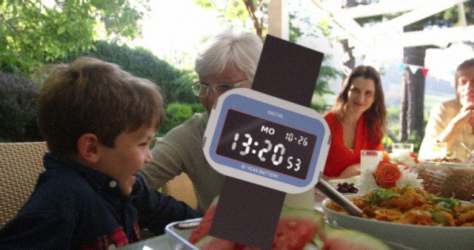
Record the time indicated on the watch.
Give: 13:20:53
